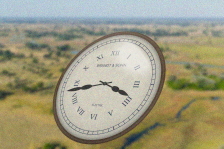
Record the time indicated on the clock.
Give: 3:43
